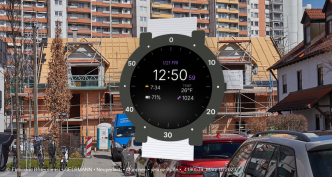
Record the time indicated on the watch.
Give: 12:50
